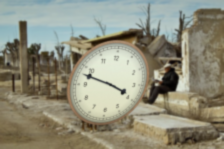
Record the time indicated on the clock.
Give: 3:48
